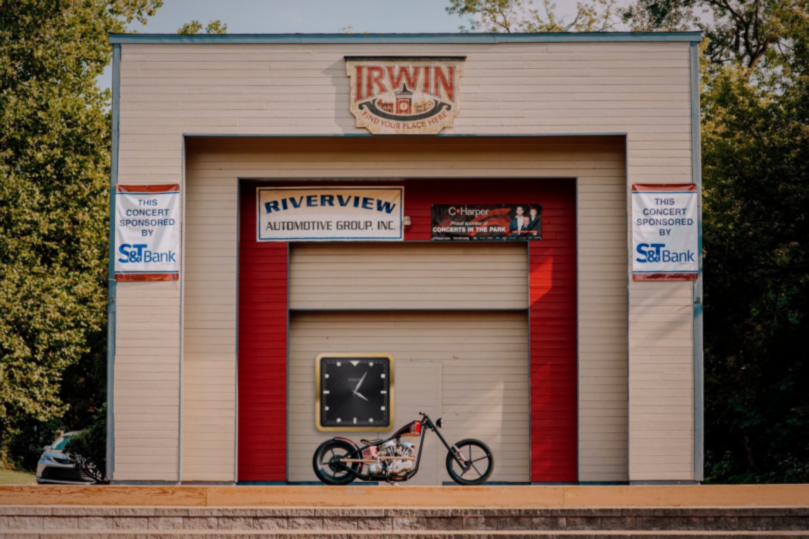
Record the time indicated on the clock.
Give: 4:05
